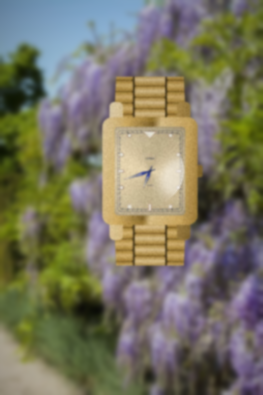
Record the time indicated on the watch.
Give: 6:42
